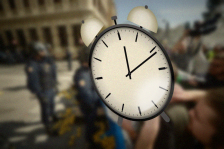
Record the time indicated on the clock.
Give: 12:11
